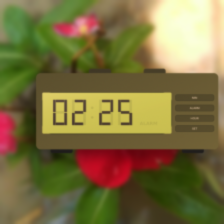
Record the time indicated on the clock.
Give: 2:25
